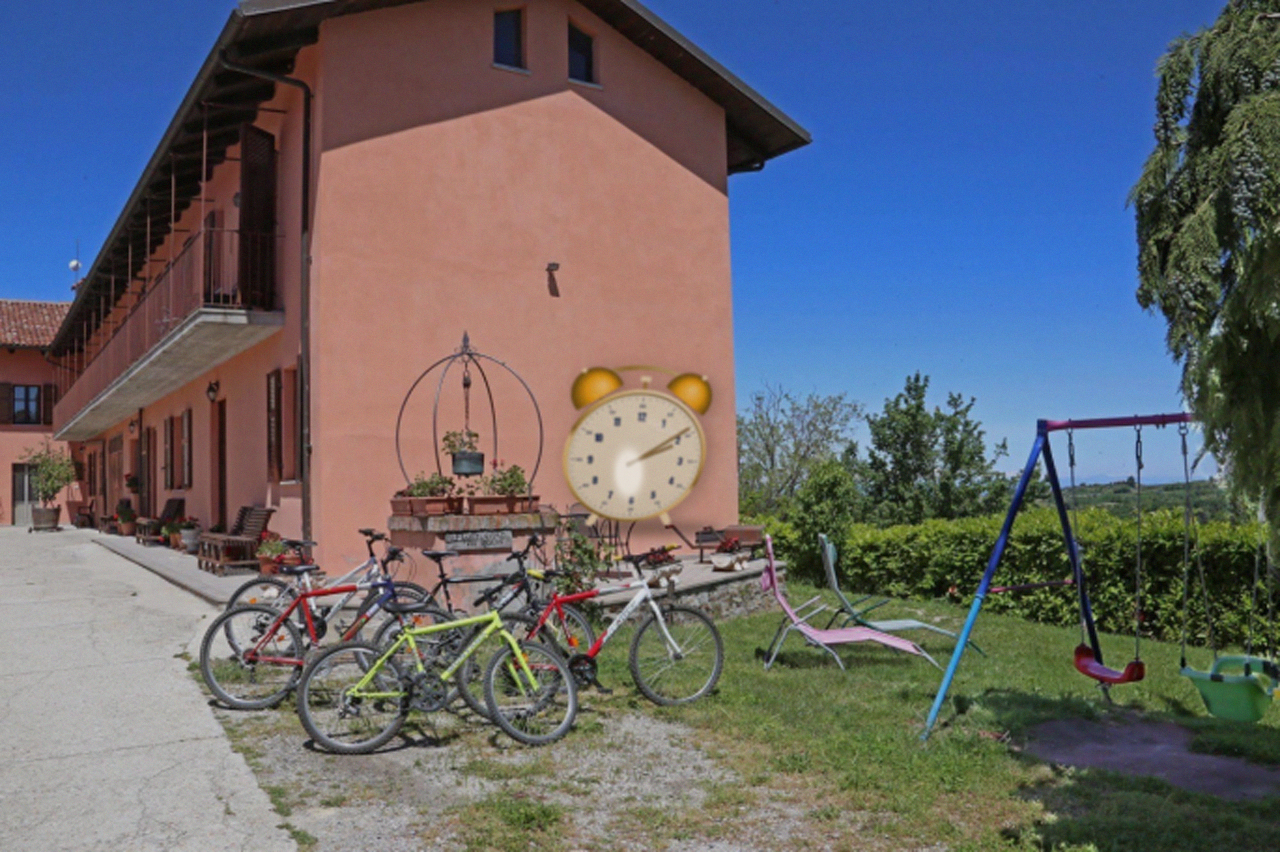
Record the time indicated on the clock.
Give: 2:09
